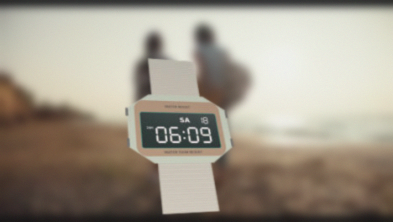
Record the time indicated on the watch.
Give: 6:09
